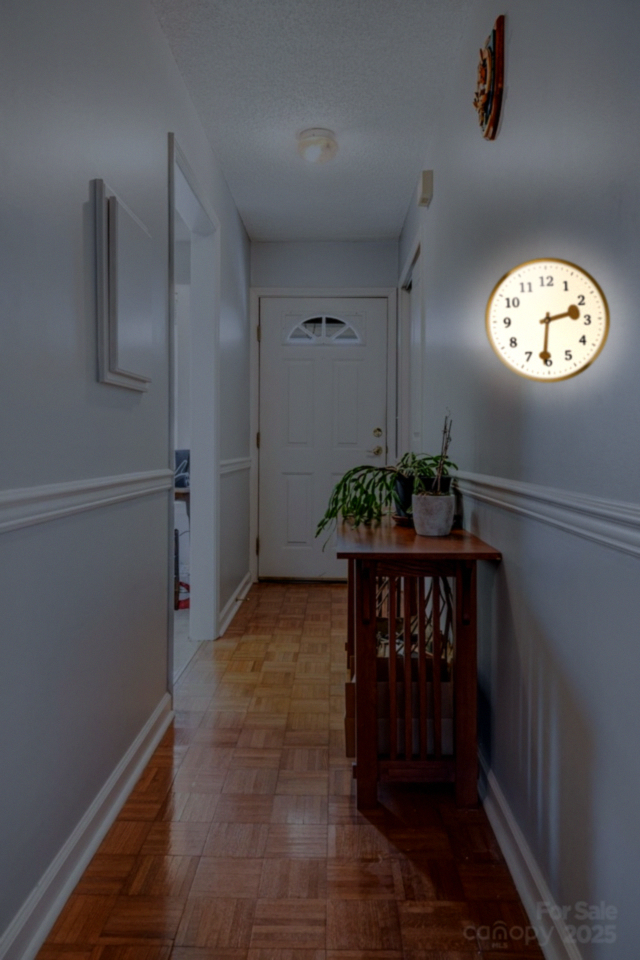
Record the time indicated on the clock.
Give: 2:31
